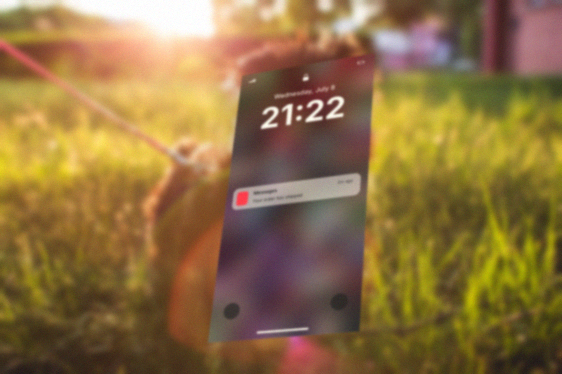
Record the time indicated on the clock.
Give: 21:22
